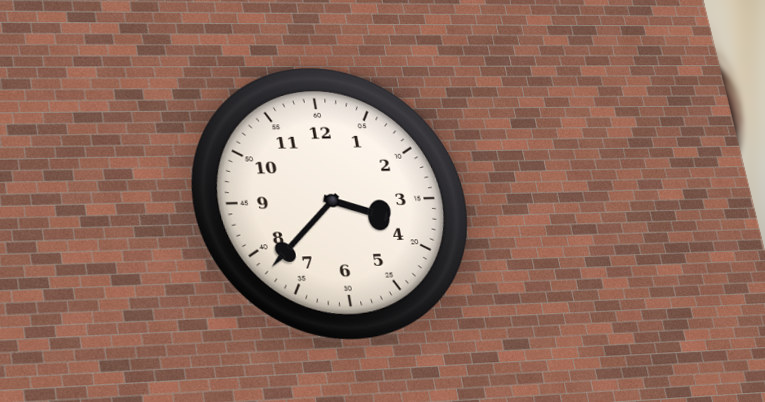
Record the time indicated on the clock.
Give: 3:38
